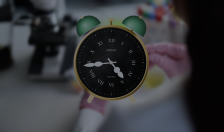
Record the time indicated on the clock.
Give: 4:44
